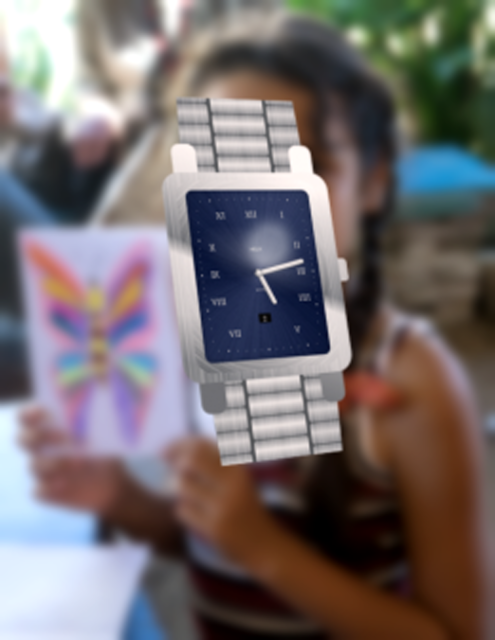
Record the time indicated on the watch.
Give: 5:13
